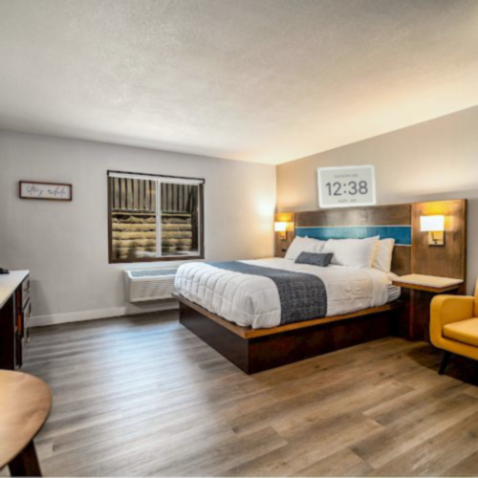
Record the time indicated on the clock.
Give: 12:38
